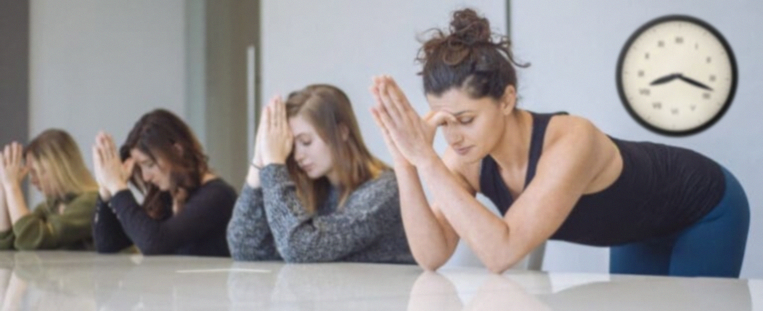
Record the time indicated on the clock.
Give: 8:18
